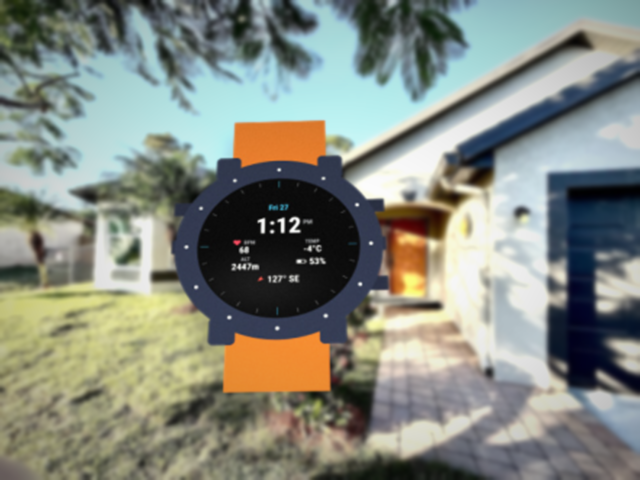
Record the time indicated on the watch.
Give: 1:12
